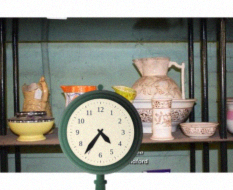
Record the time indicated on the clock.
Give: 4:36
